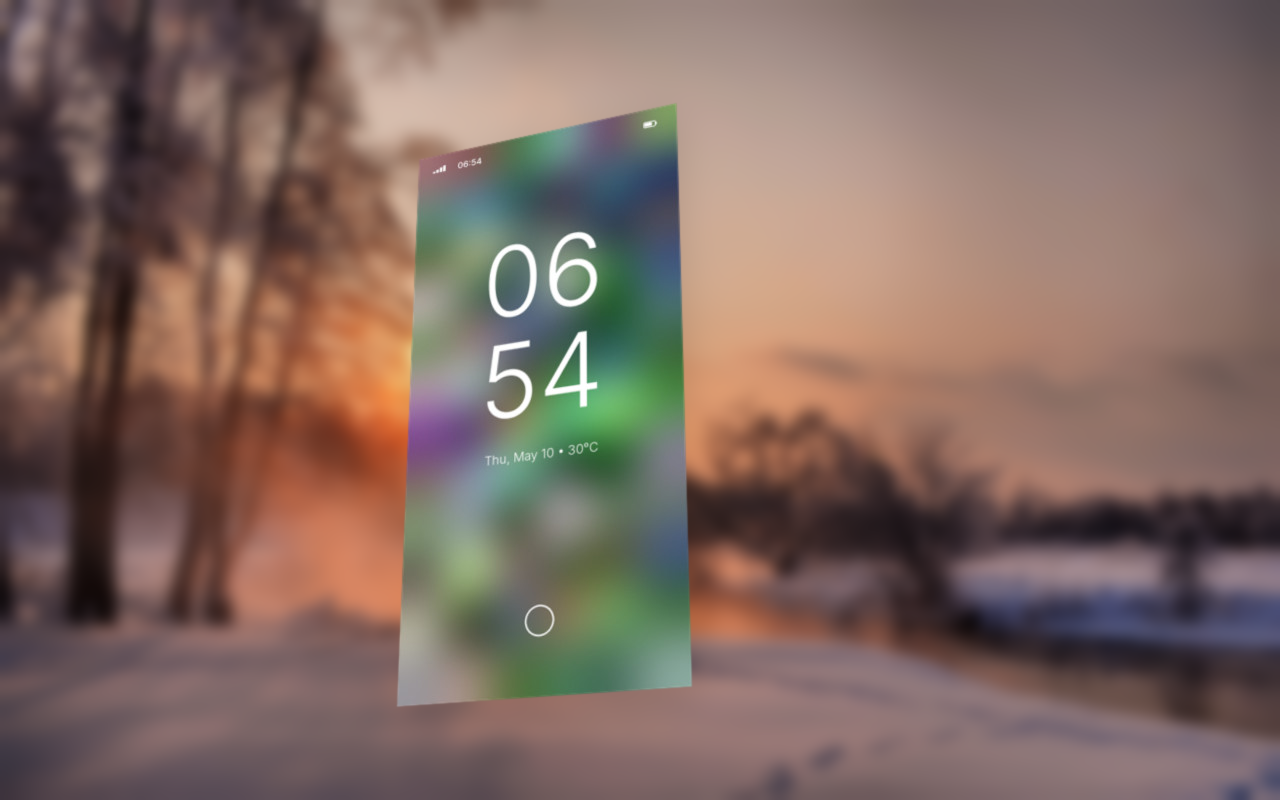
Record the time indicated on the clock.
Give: 6:54
